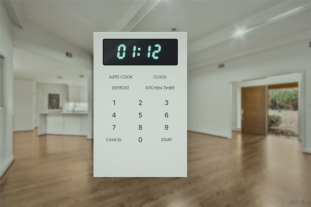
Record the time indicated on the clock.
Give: 1:12
